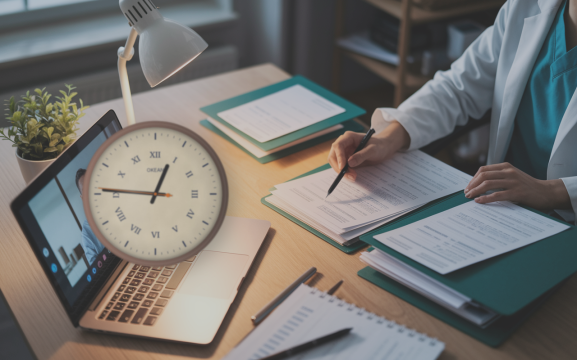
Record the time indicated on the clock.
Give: 12:45:46
